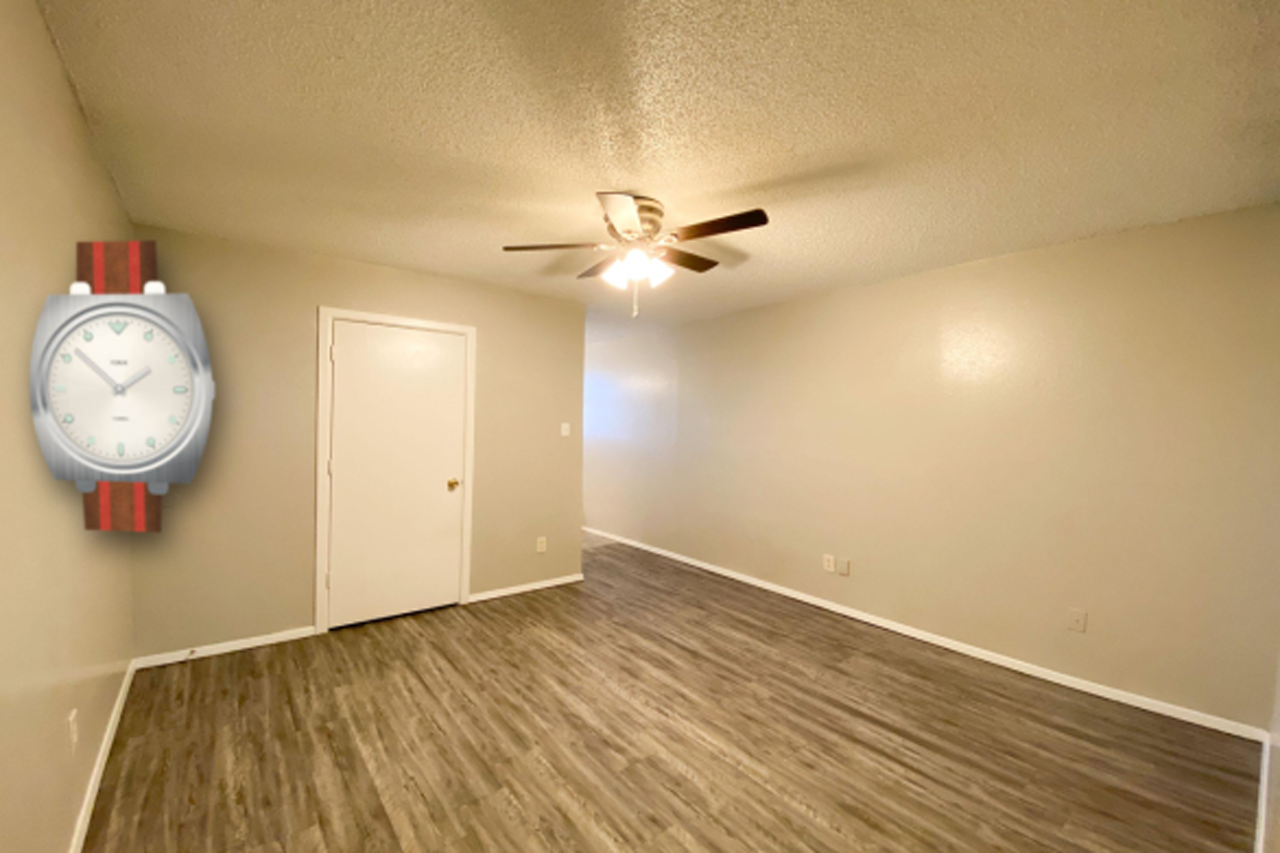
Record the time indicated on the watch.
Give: 1:52
